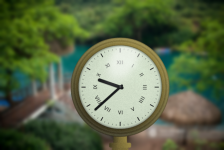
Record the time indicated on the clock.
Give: 9:38
